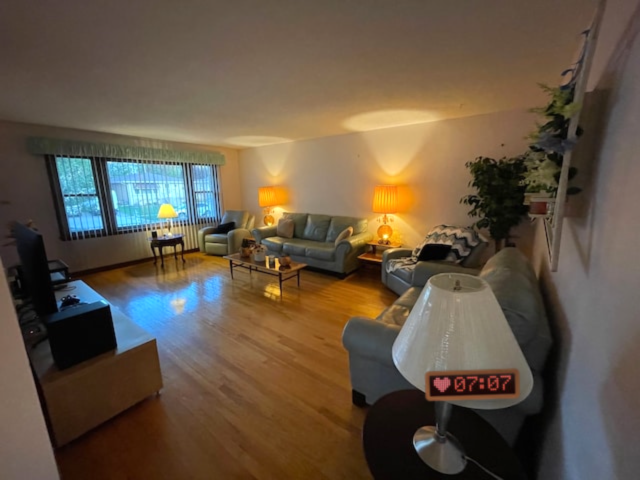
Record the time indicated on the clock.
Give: 7:07
